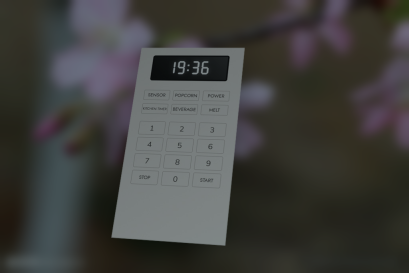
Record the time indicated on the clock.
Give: 19:36
